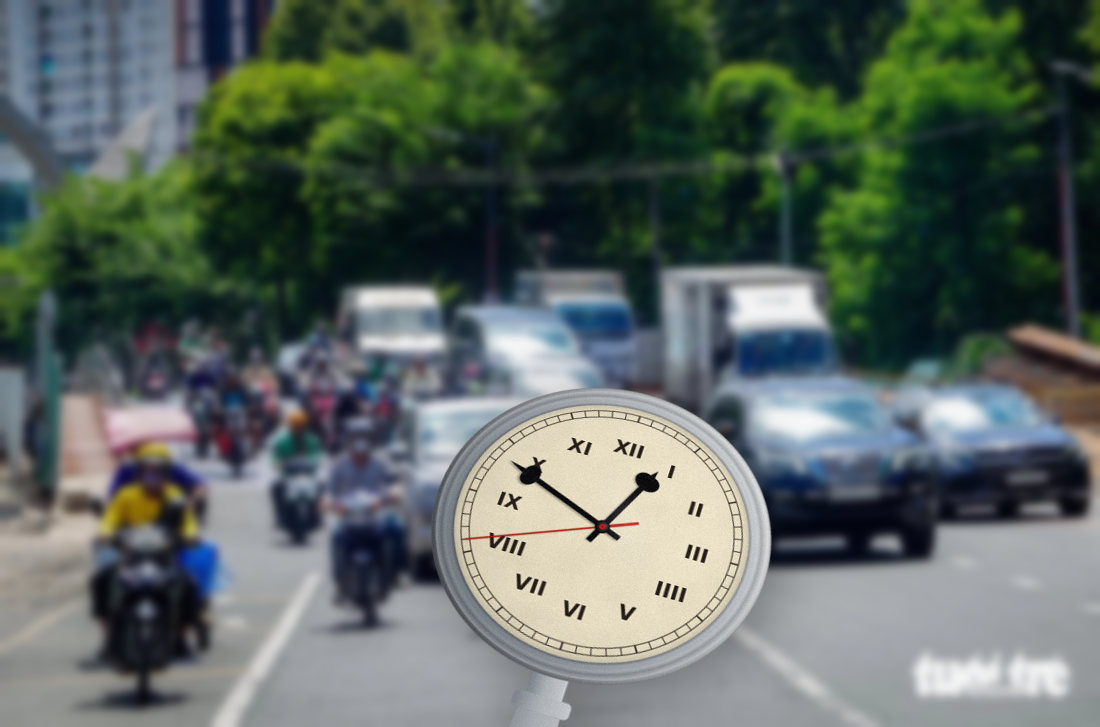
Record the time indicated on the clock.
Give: 12:48:41
